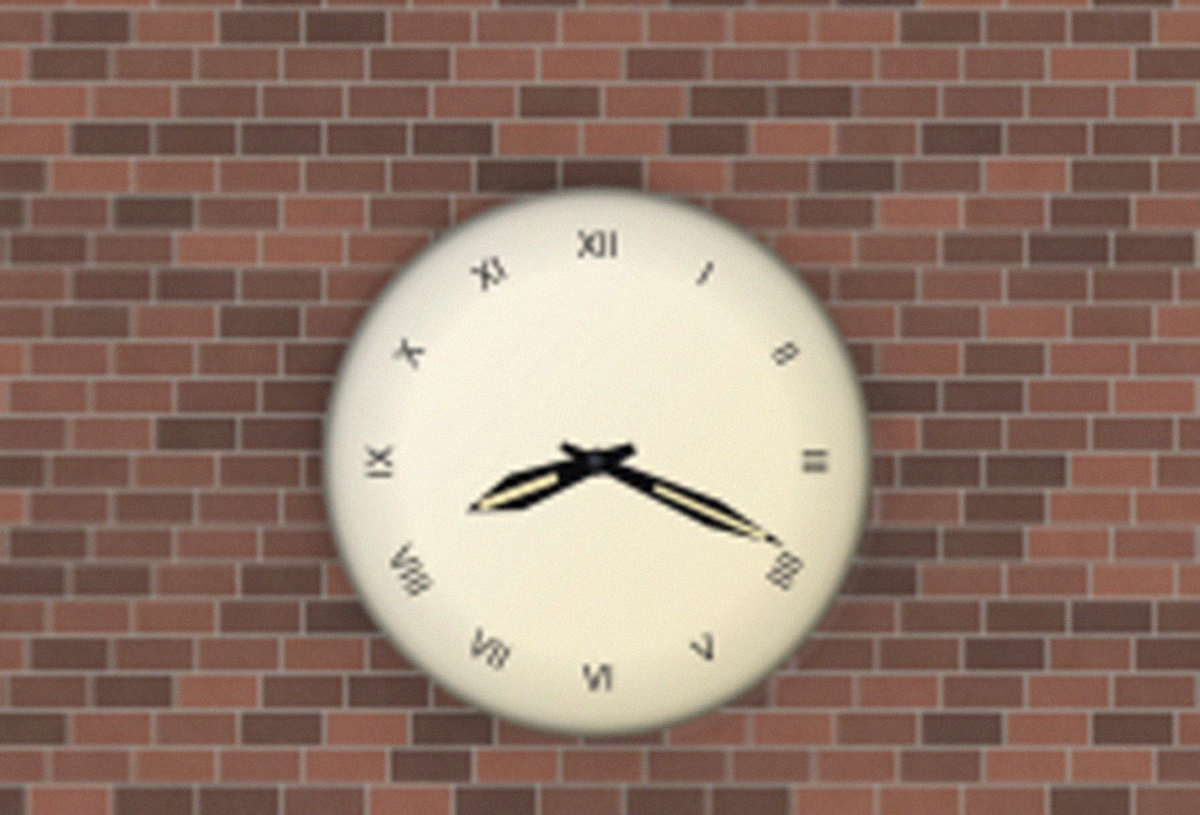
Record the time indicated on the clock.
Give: 8:19
